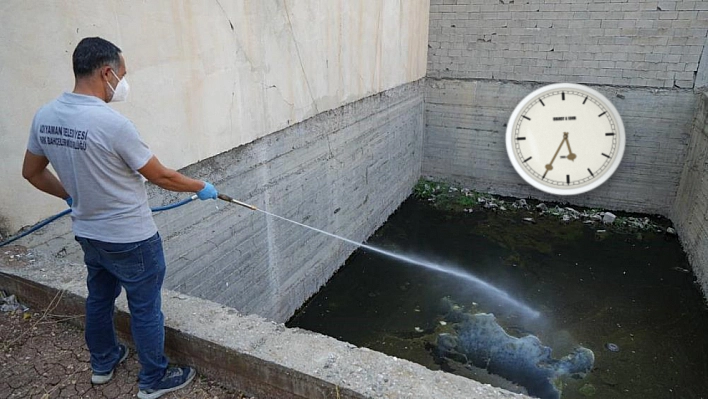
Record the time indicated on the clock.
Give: 5:35
